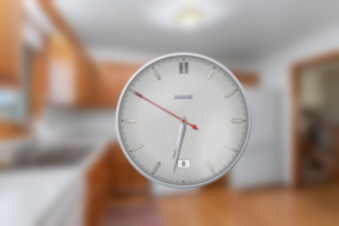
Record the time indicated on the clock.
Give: 6:31:50
